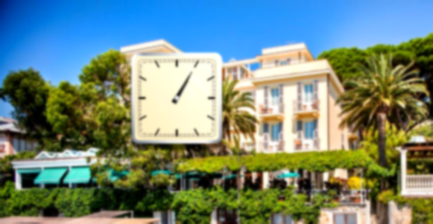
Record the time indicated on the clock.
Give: 1:05
